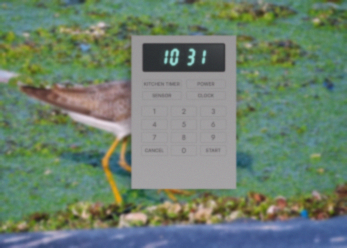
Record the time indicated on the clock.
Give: 10:31
